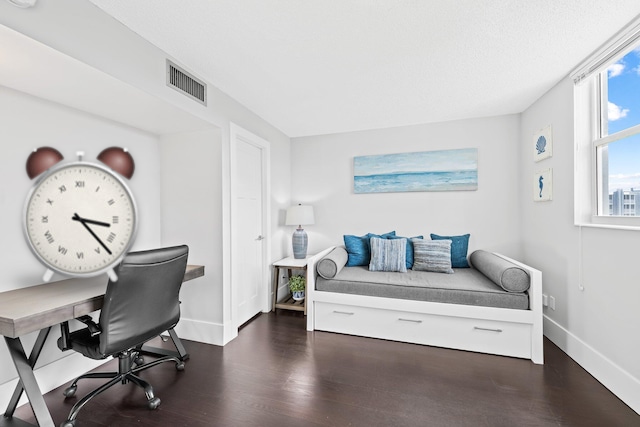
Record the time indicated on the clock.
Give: 3:23
